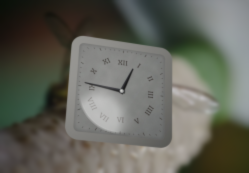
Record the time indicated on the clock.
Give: 12:46
